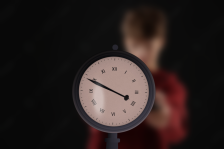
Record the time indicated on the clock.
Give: 3:49
